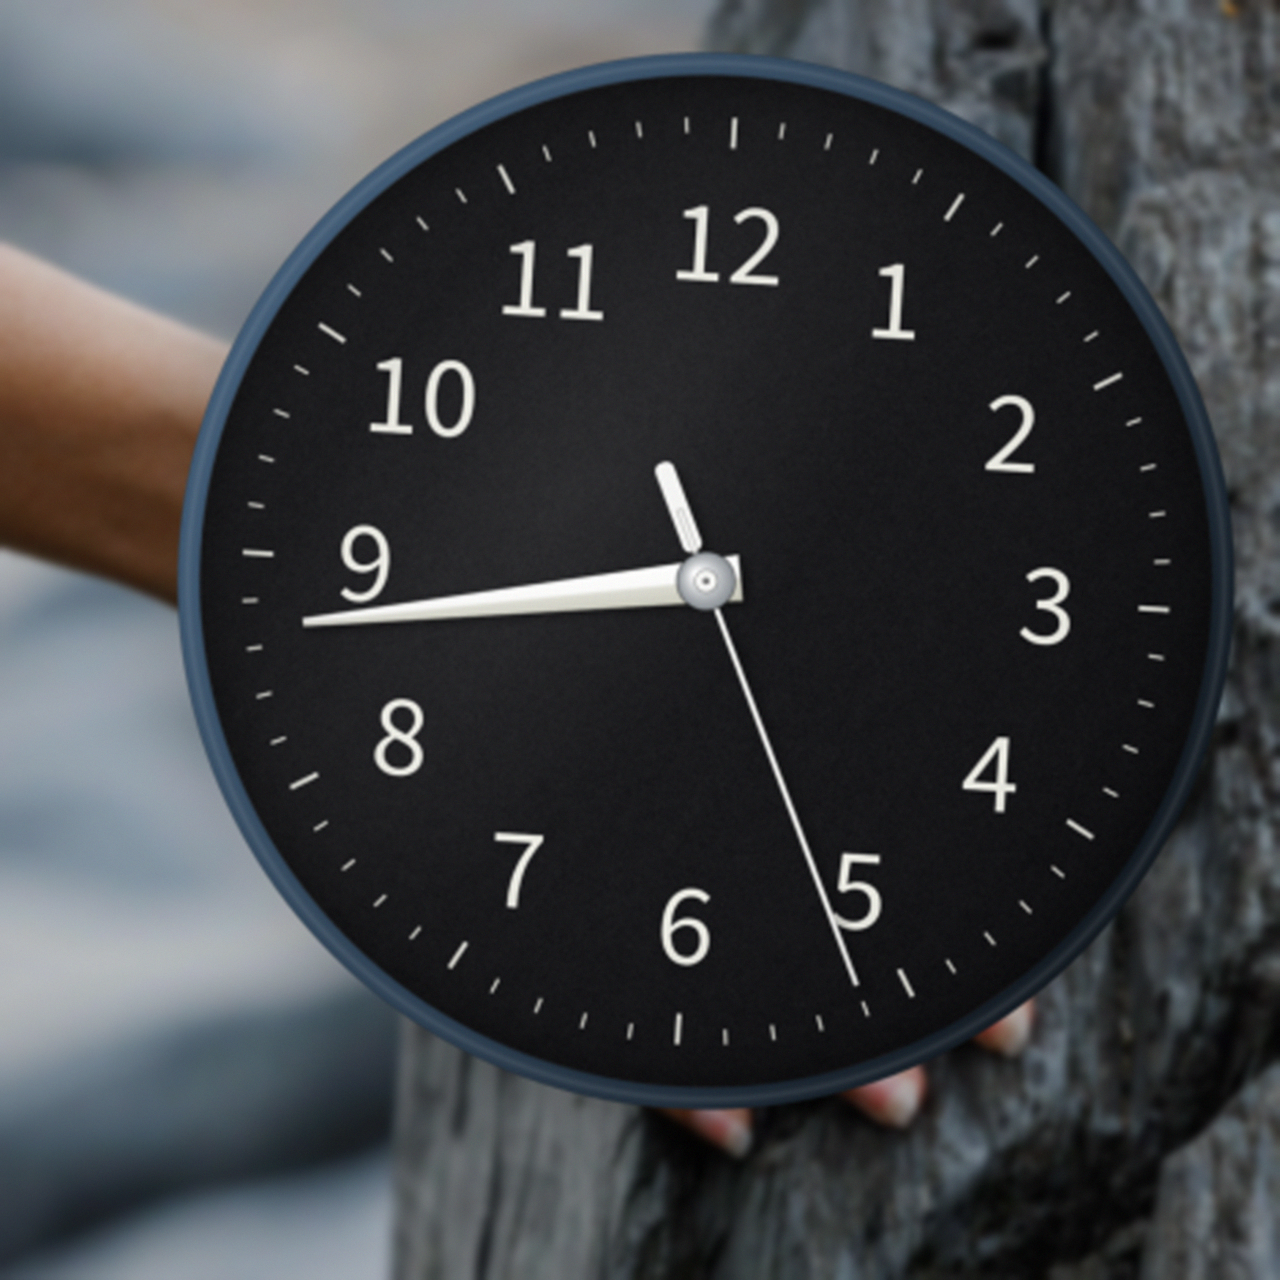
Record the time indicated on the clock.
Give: 8:43:26
